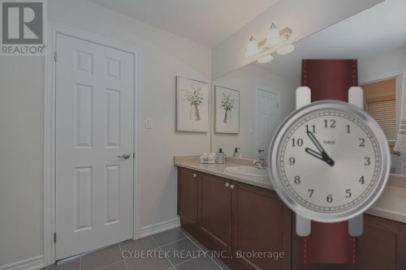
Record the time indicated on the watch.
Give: 9:54
